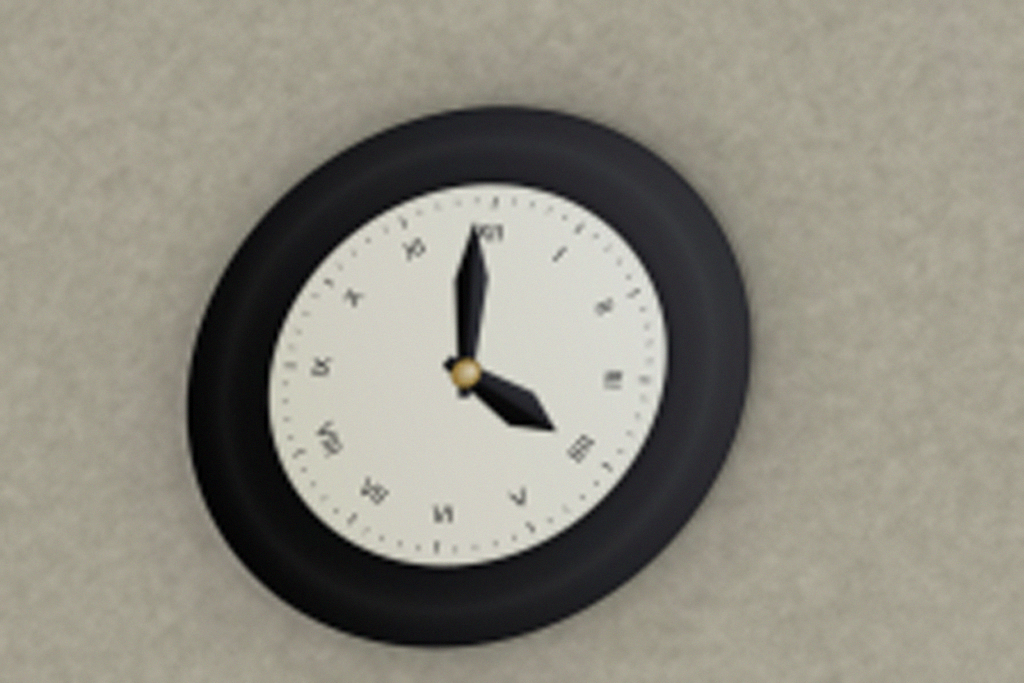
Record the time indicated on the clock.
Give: 3:59
